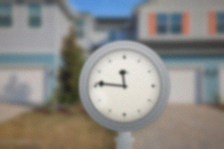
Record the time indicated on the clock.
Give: 11:46
